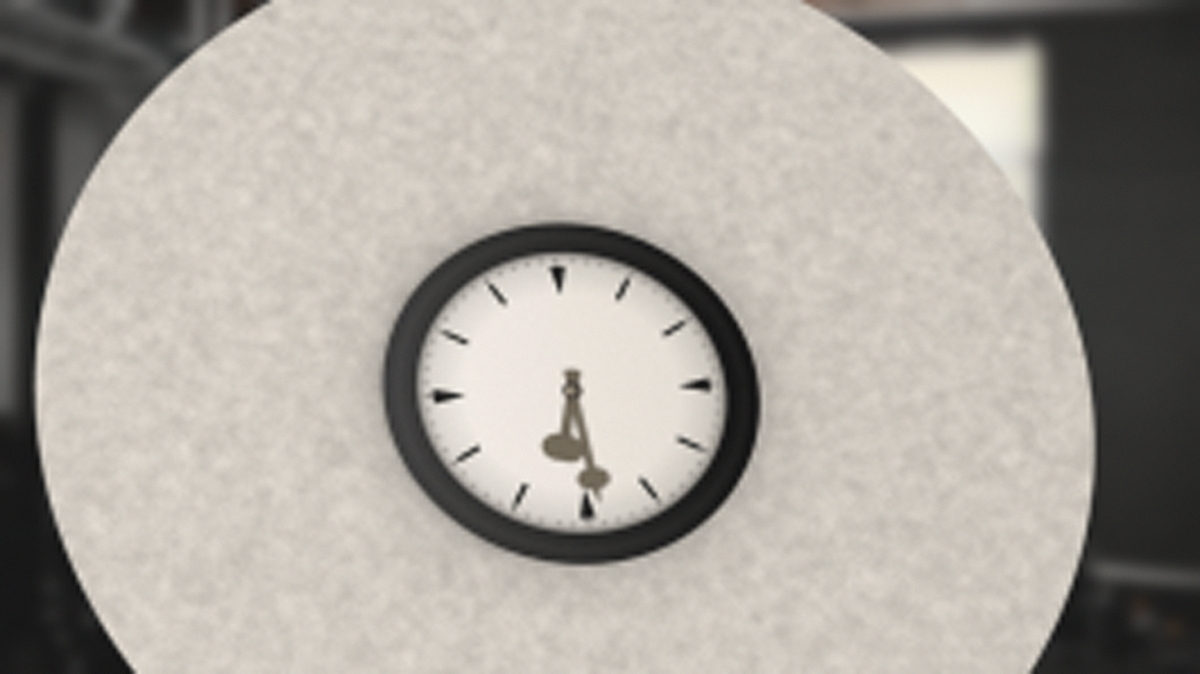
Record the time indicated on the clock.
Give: 6:29
